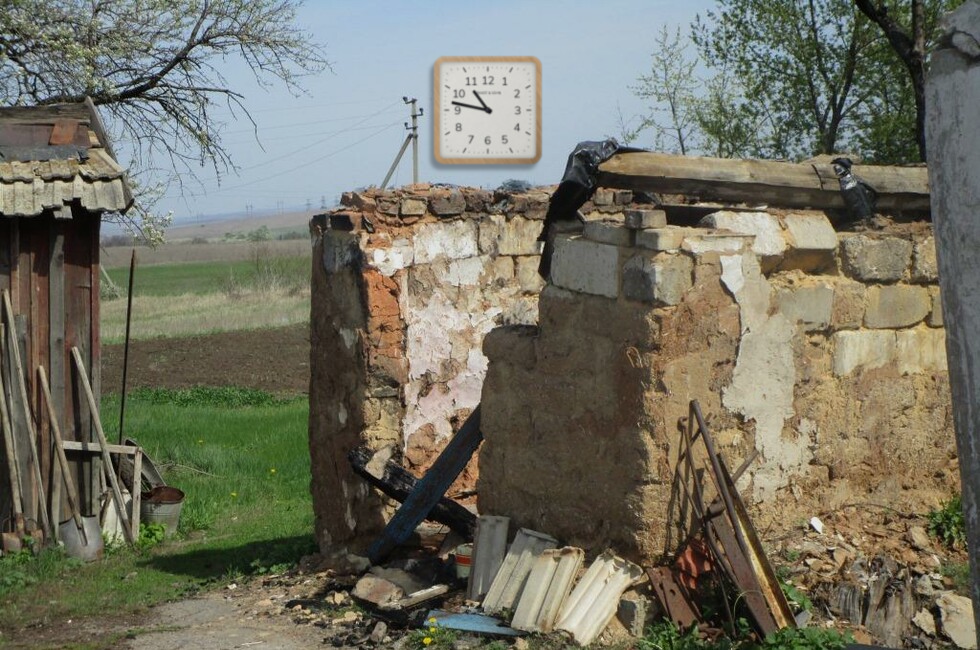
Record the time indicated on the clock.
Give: 10:47
